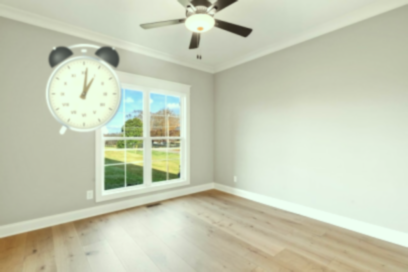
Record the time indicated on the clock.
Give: 1:01
